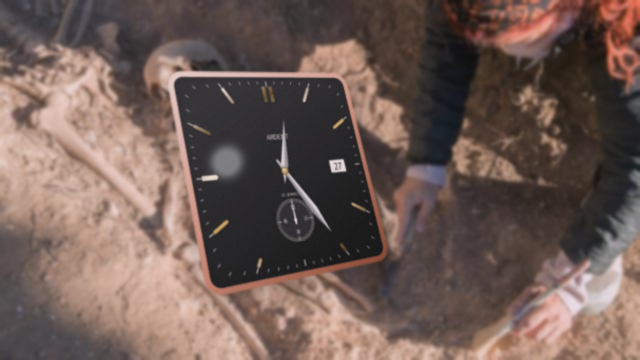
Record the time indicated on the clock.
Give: 12:25
